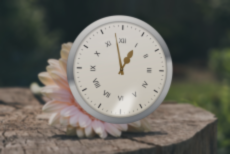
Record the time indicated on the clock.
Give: 12:58
